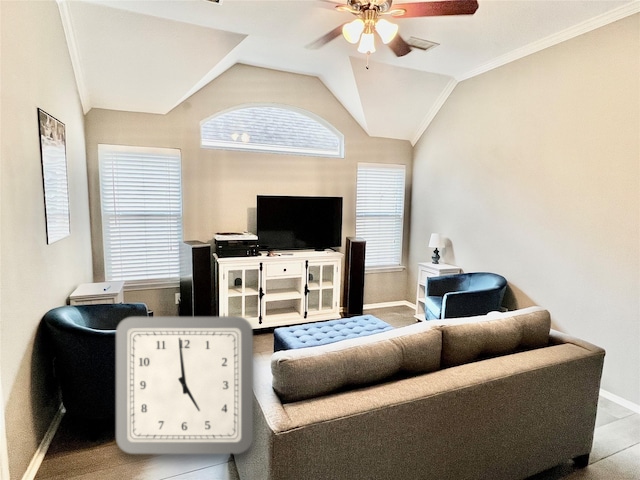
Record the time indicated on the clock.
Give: 4:59
